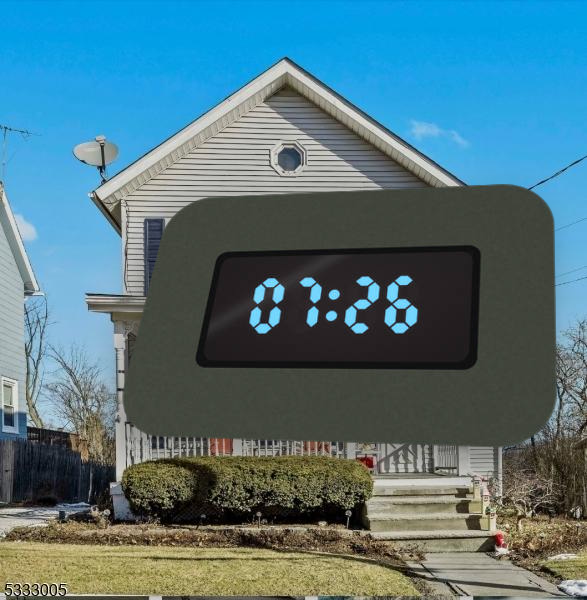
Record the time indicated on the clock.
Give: 7:26
